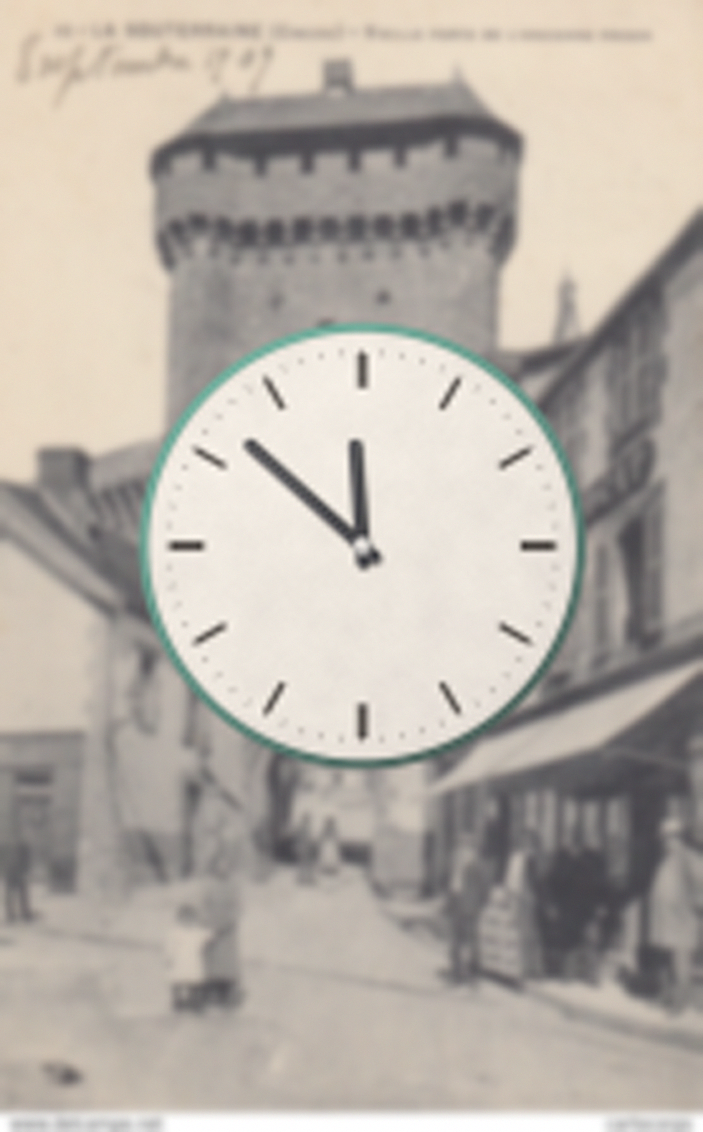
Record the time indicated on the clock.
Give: 11:52
